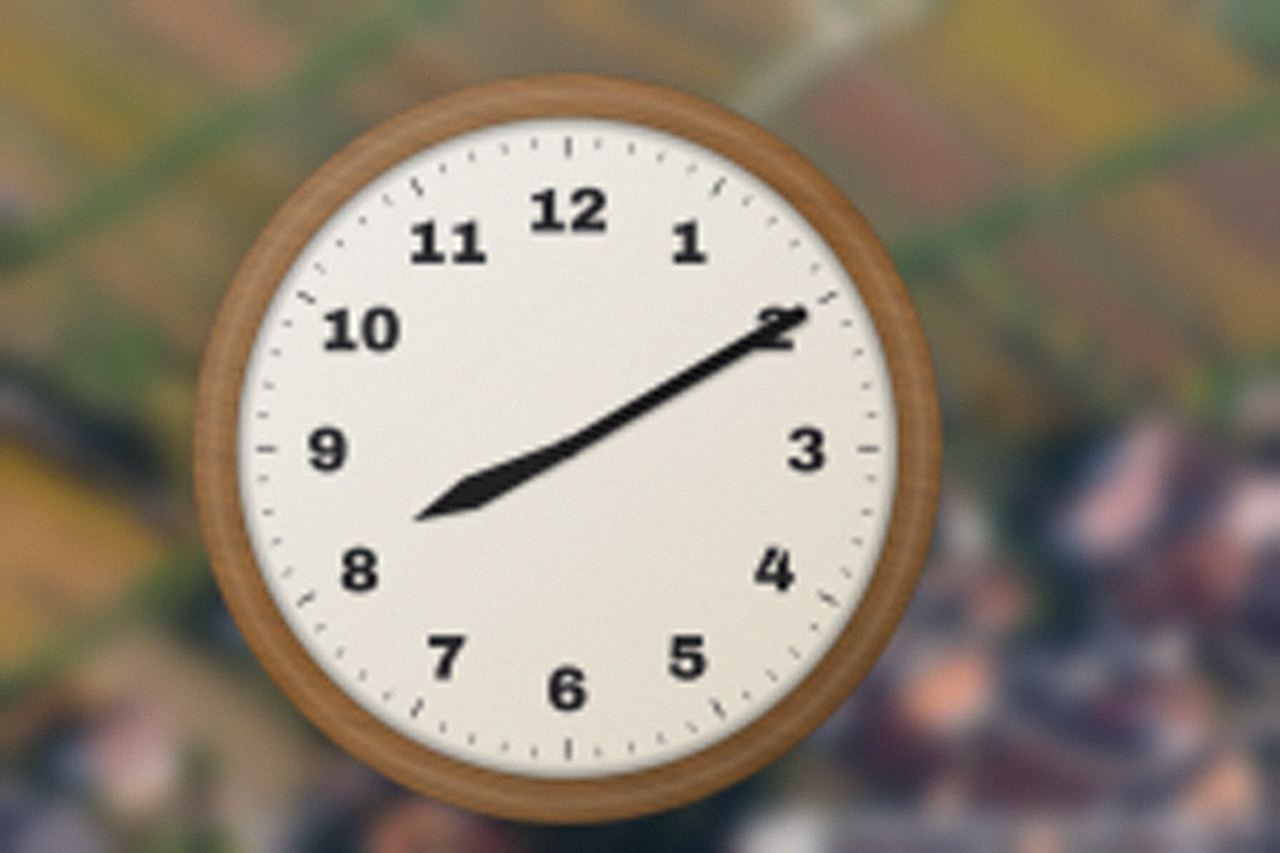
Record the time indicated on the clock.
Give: 8:10
